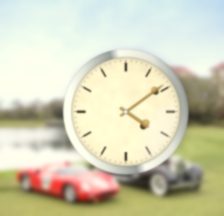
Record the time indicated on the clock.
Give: 4:09
